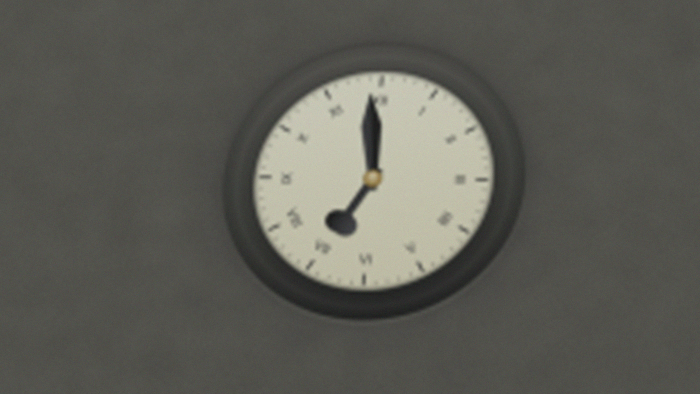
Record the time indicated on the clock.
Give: 6:59
